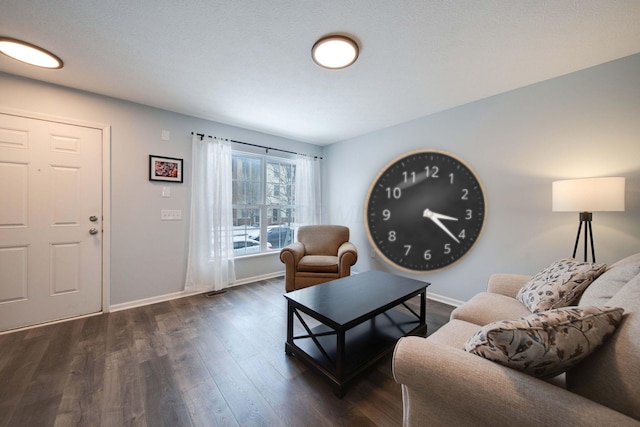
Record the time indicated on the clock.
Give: 3:22
